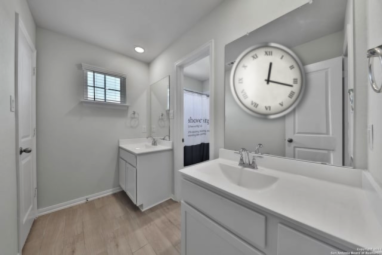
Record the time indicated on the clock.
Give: 12:17
